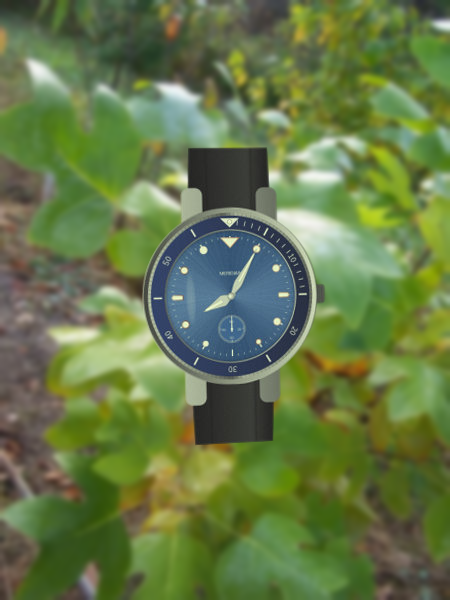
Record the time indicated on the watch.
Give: 8:05
